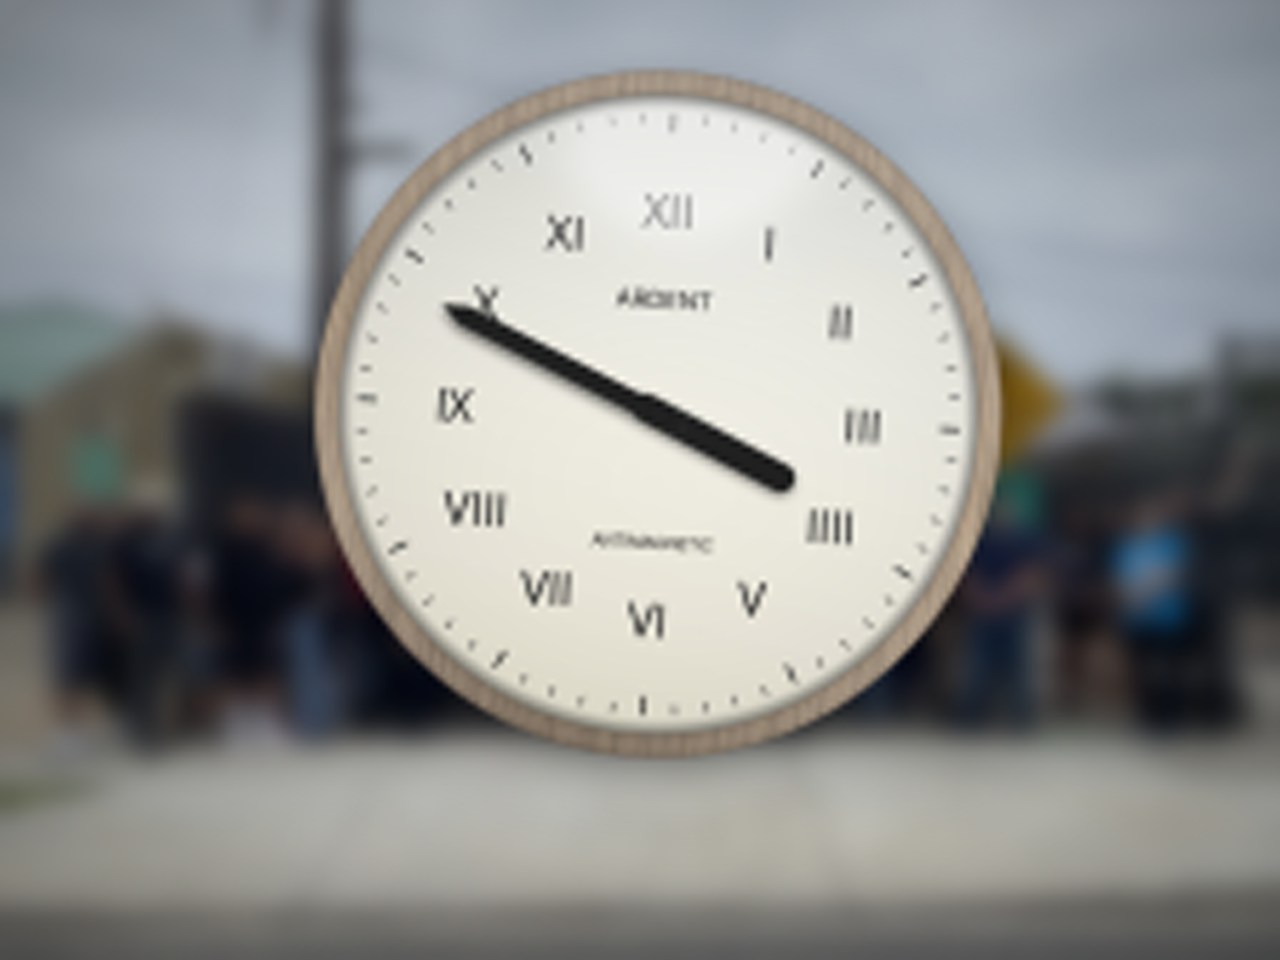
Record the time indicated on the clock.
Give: 3:49
